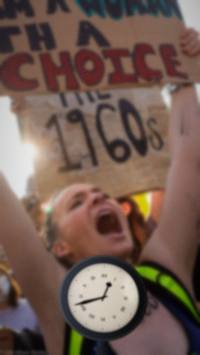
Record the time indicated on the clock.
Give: 12:42
